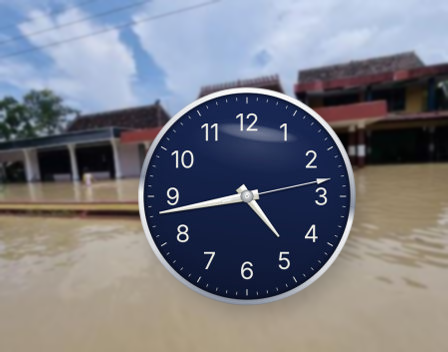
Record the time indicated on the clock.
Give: 4:43:13
